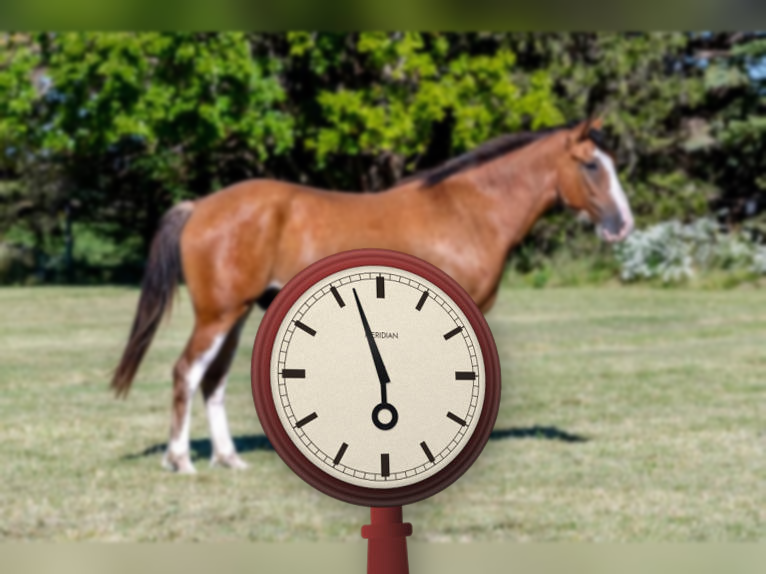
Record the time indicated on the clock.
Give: 5:57
